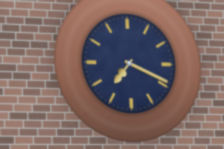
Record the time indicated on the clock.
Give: 7:19
